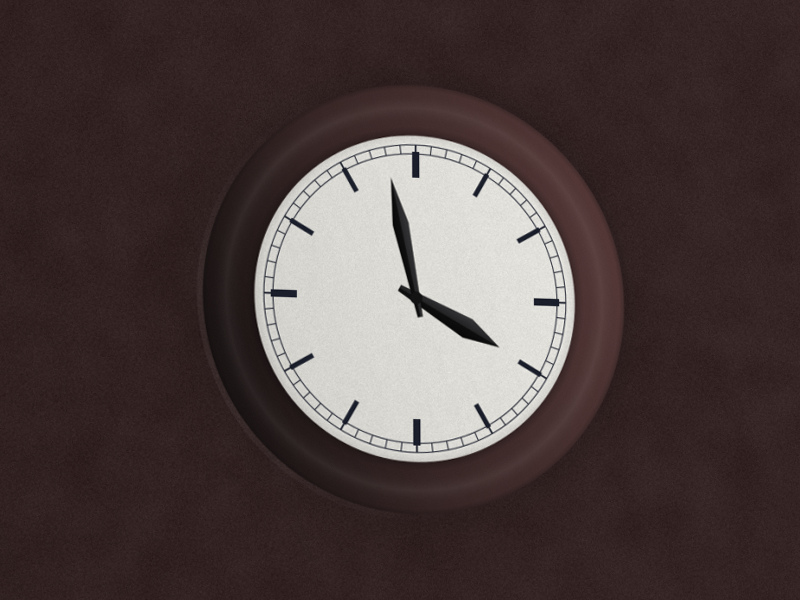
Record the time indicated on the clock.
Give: 3:58
